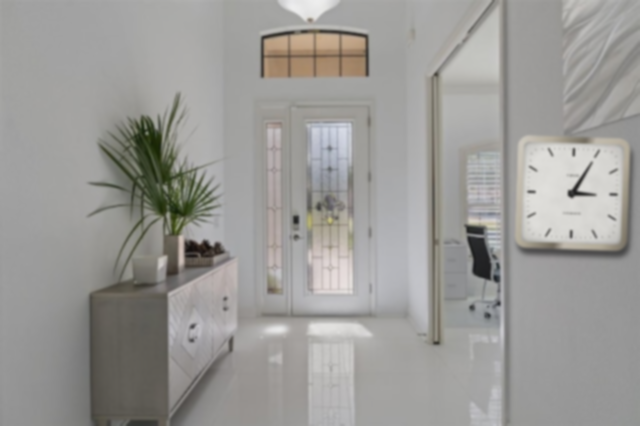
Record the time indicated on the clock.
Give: 3:05
